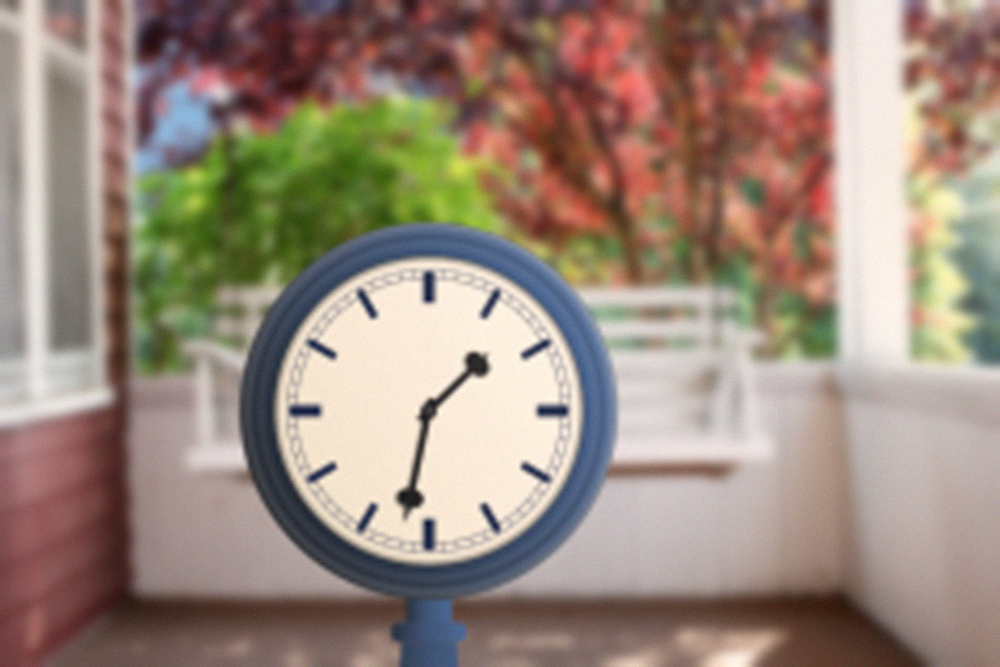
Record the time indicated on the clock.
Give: 1:32
